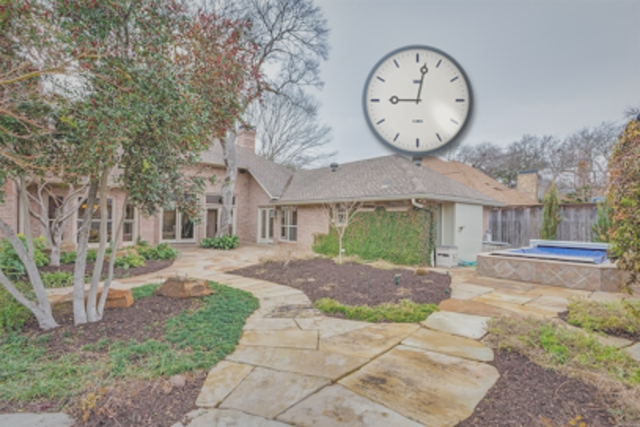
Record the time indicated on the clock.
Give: 9:02
